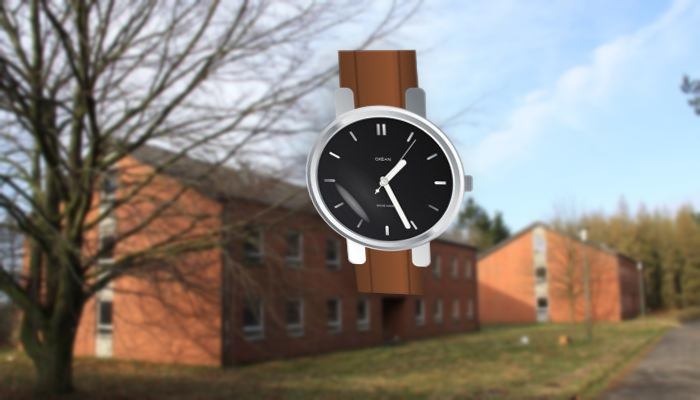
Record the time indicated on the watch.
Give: 1:26:06
